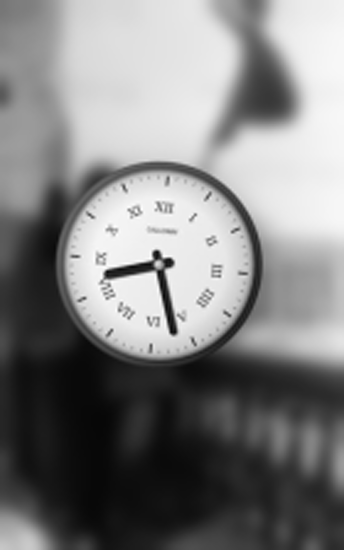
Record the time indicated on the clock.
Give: 8:27
